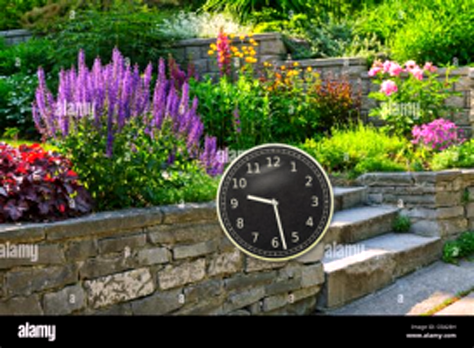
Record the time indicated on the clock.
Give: 9:28
